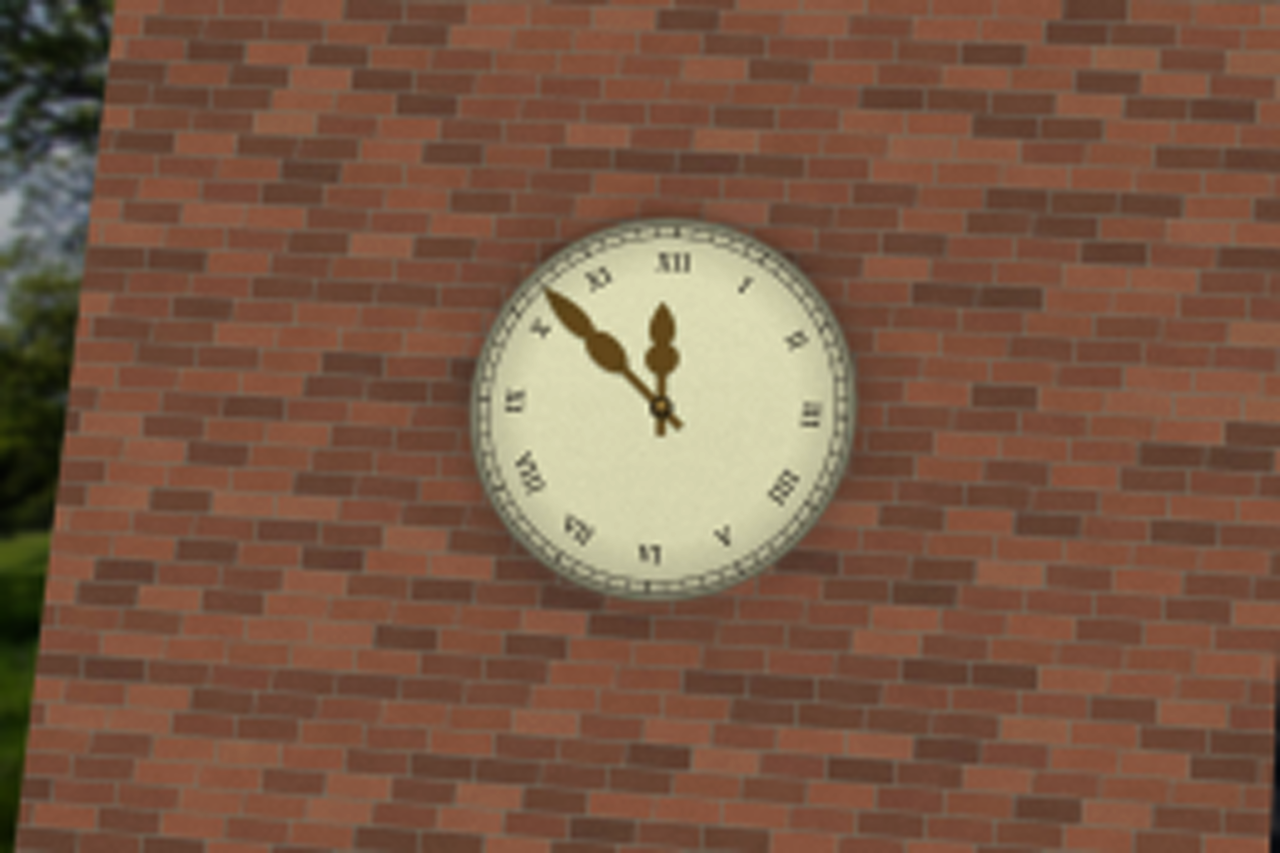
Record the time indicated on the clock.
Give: 11:52
